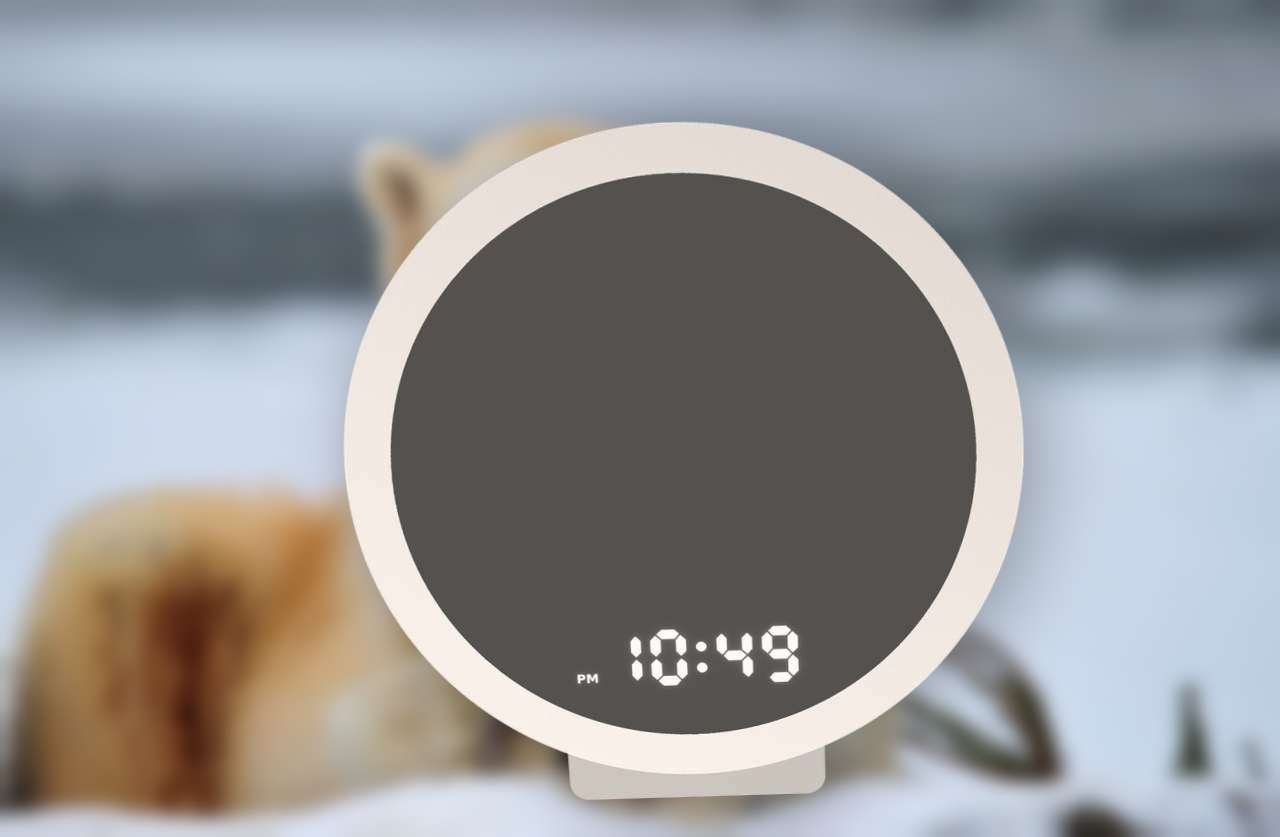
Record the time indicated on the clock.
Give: 10:49
